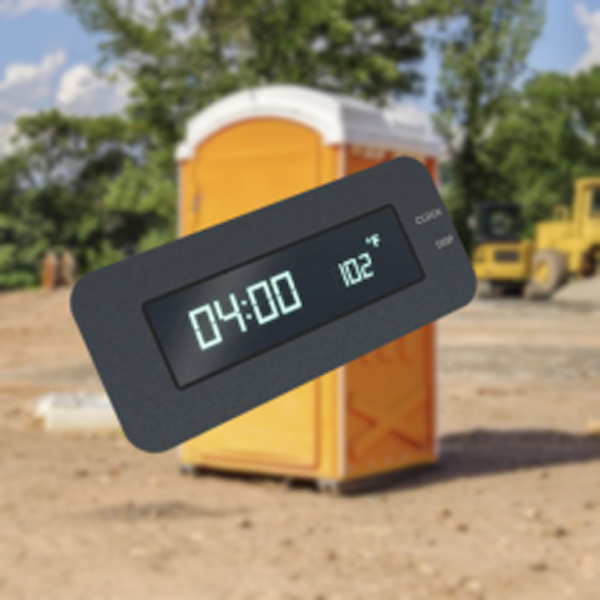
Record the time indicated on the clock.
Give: 4:00
